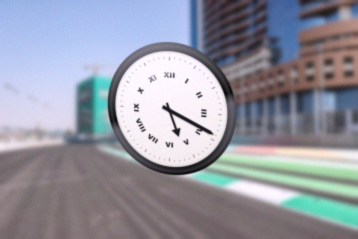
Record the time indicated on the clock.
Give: 5:19
